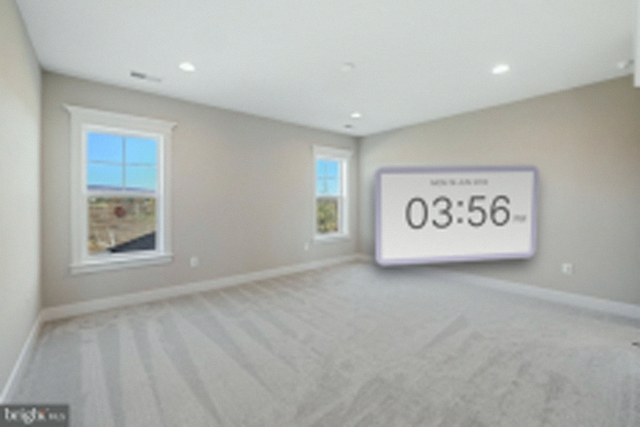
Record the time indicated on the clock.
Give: 3:56
